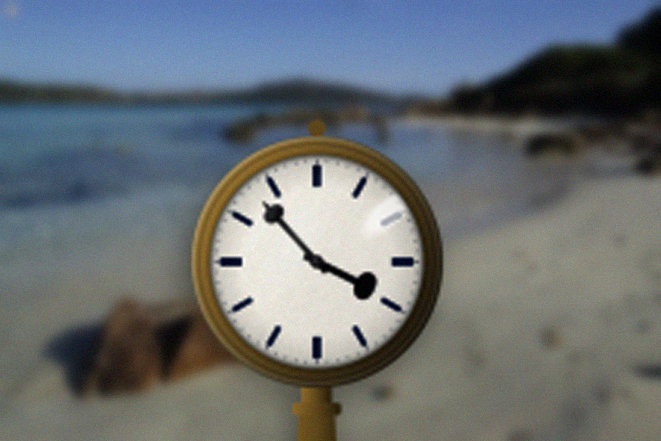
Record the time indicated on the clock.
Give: 3:53
